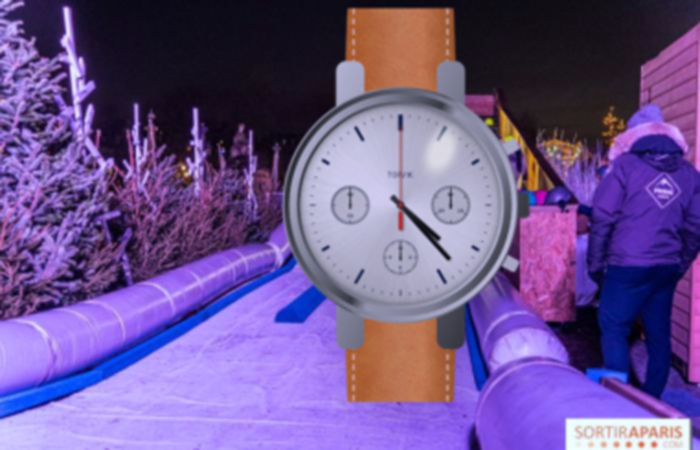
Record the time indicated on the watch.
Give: 4:23
